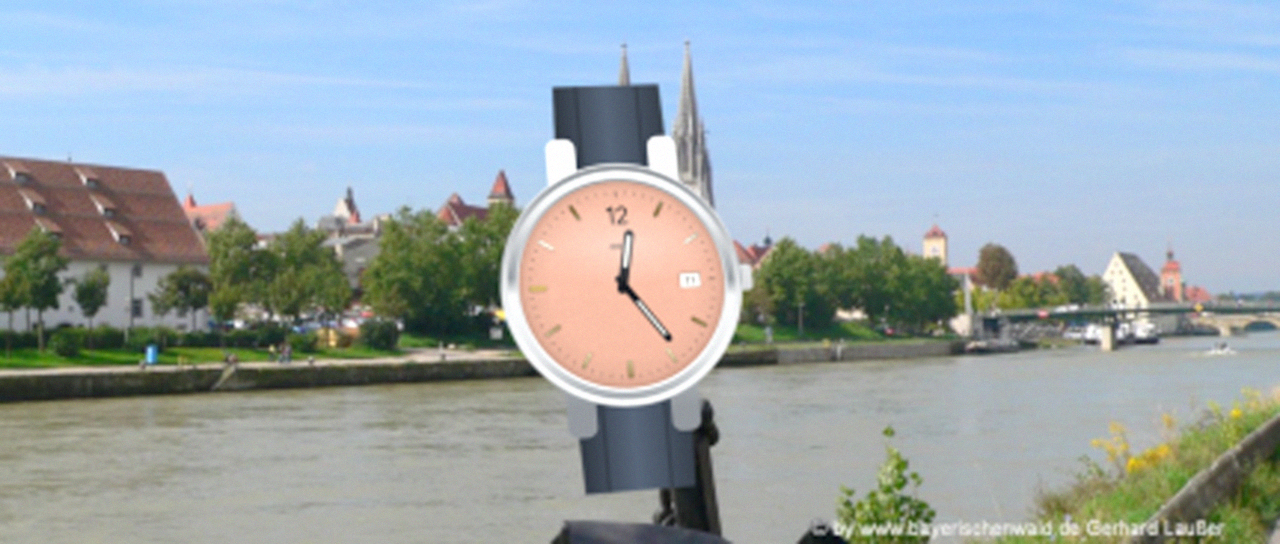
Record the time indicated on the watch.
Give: 12:24
